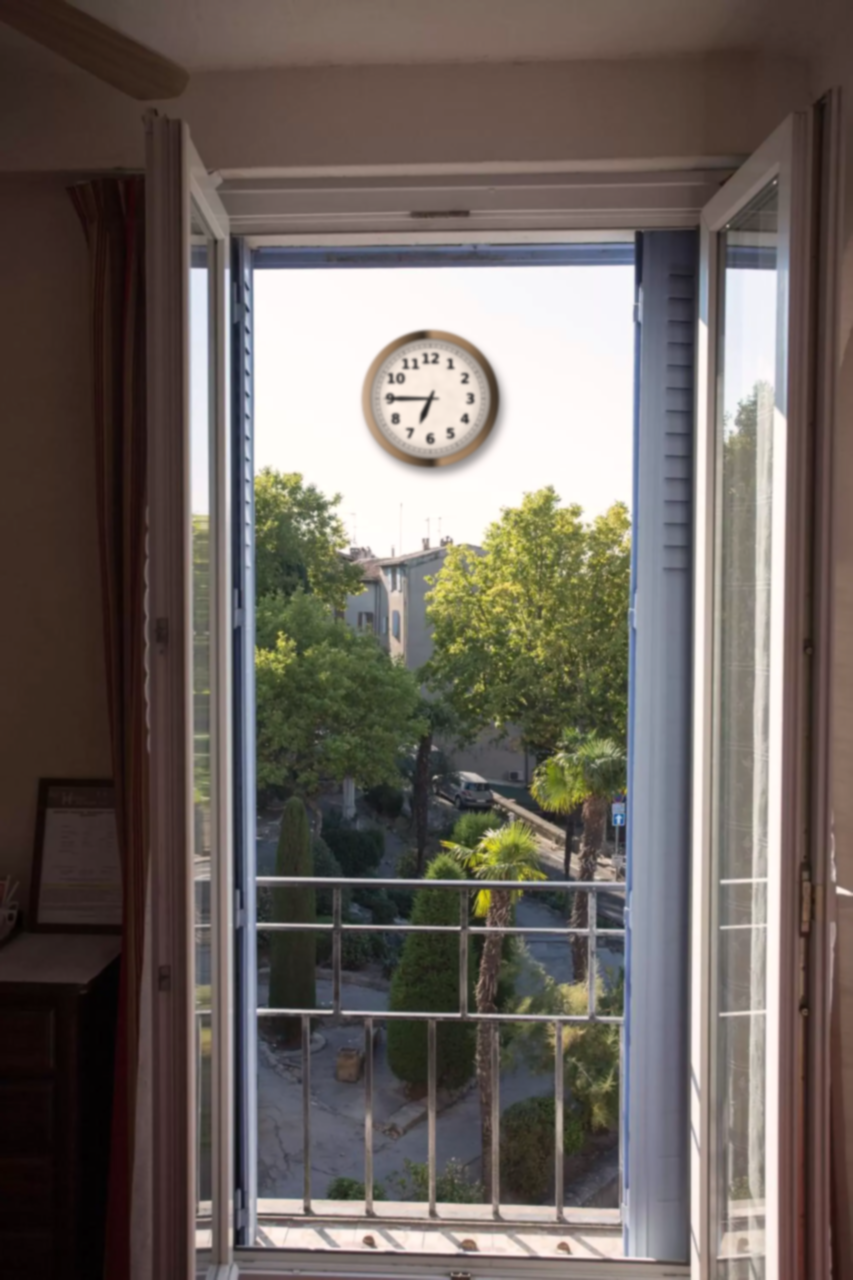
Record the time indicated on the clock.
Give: 6:45
